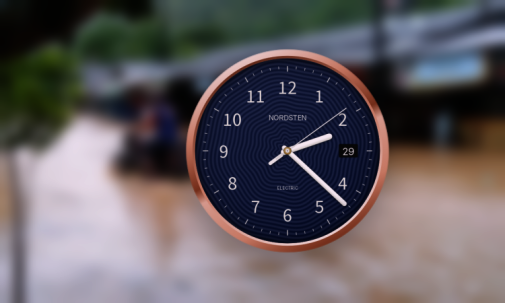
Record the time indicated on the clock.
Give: 2:22:09
